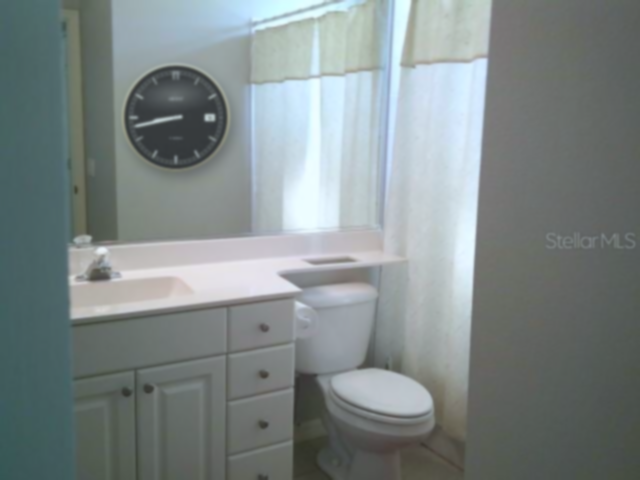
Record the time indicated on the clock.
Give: 8:43
